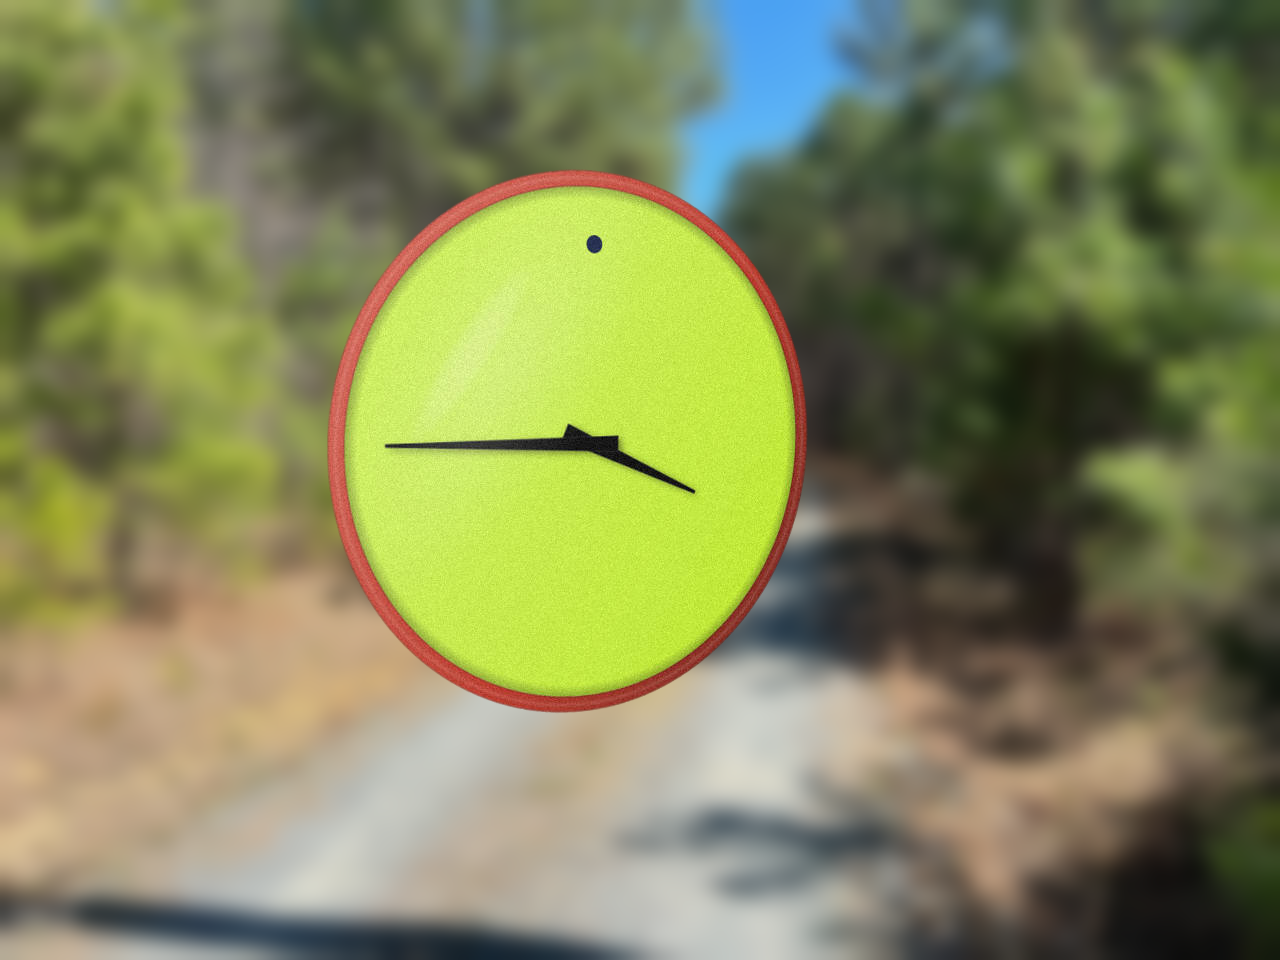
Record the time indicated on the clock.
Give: 3:45
